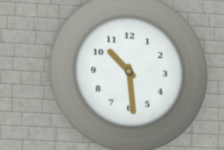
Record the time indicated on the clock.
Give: 10:29
